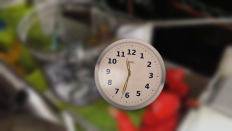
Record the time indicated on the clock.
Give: 11:32
